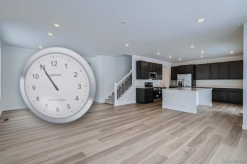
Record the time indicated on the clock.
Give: 10:55
